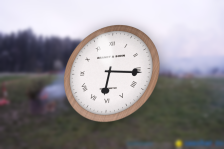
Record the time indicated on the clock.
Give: 6:16
